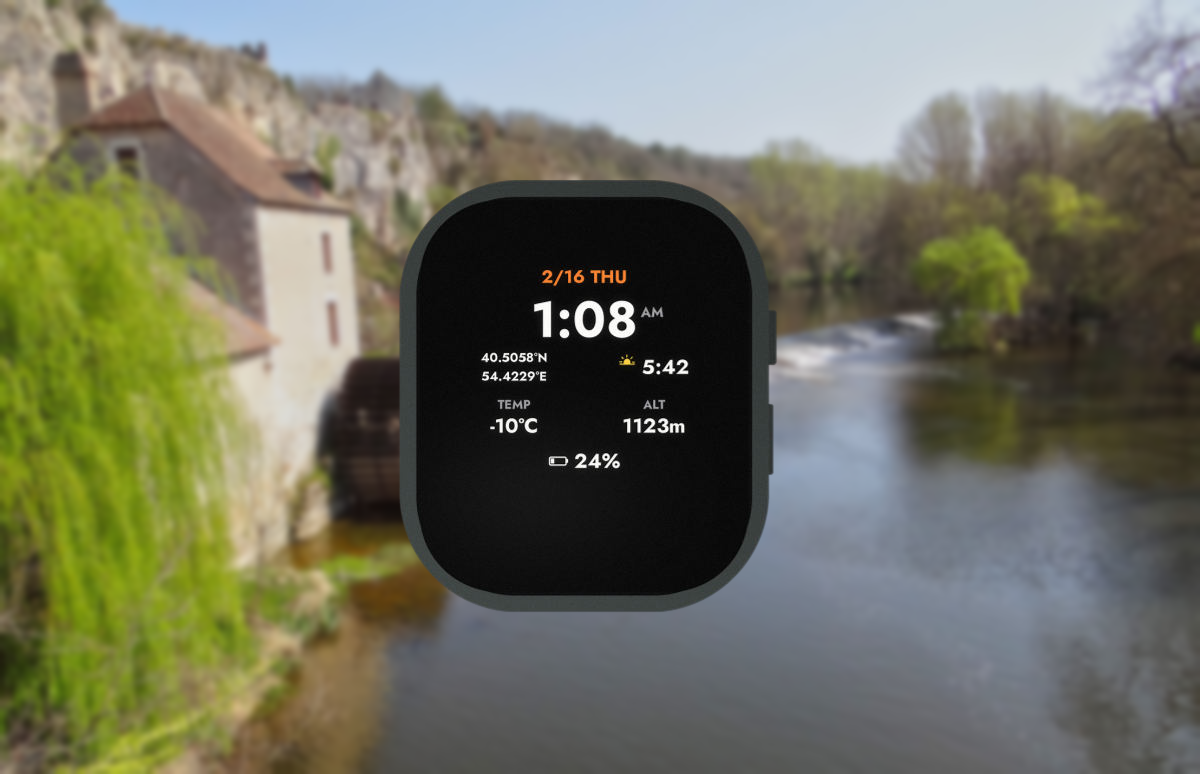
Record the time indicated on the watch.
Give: 1:08
